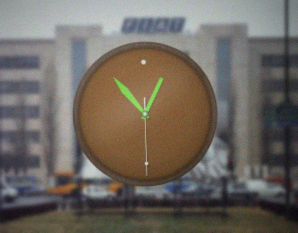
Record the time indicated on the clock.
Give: 12:53:30
